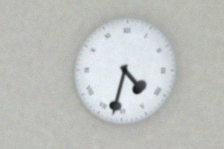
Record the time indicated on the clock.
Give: 4:32
